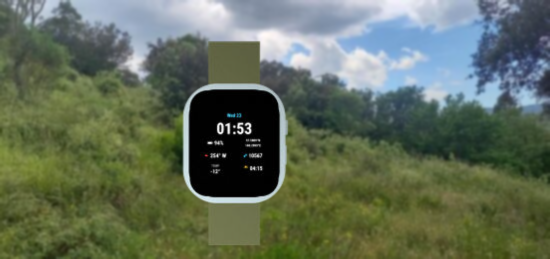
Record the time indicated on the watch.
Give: 1:53
